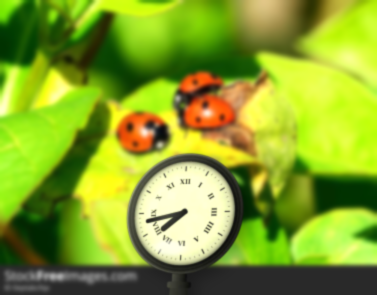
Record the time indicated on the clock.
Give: 7:43
